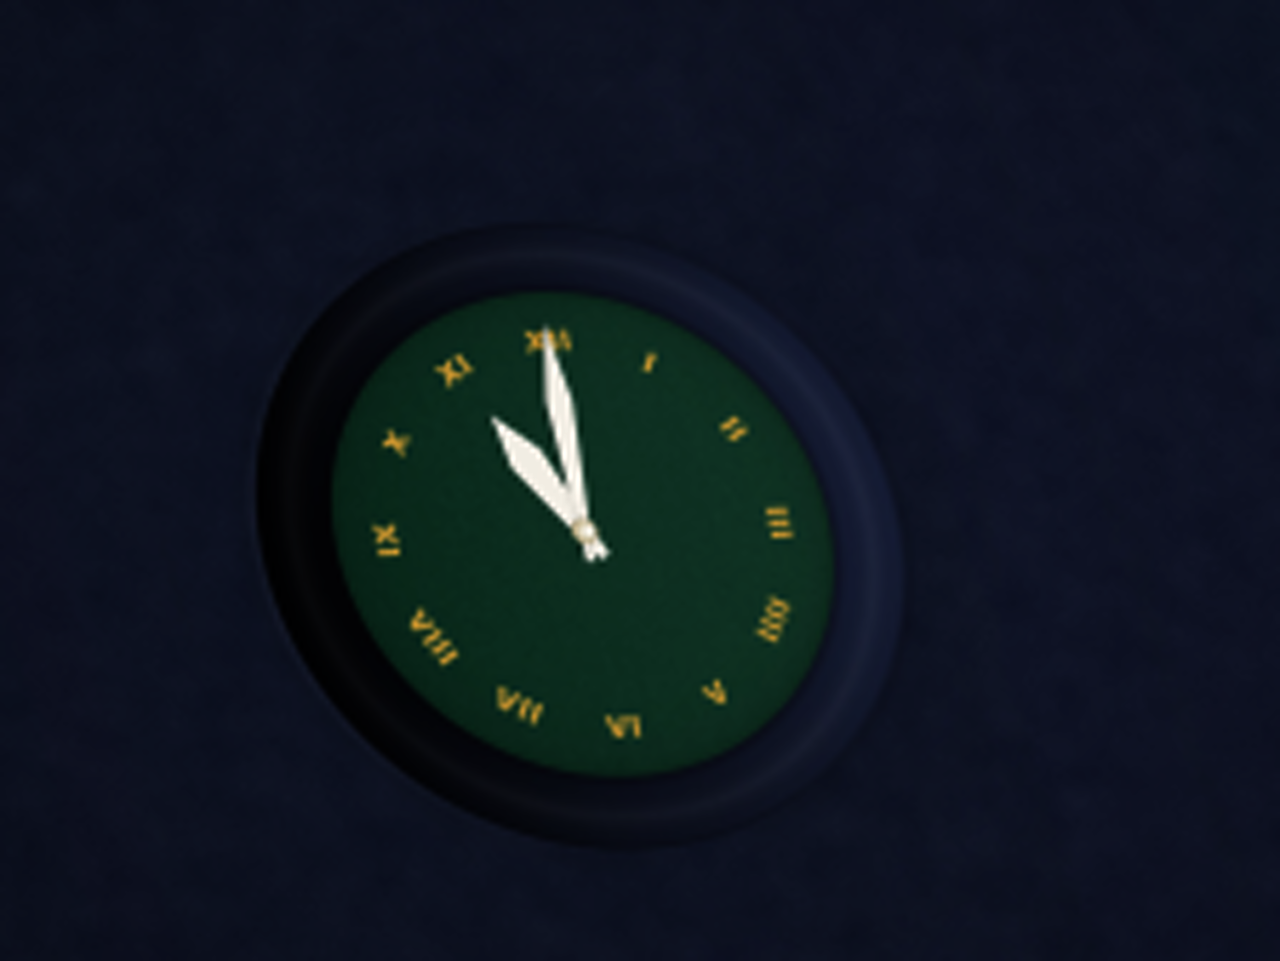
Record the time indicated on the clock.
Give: 11:00
